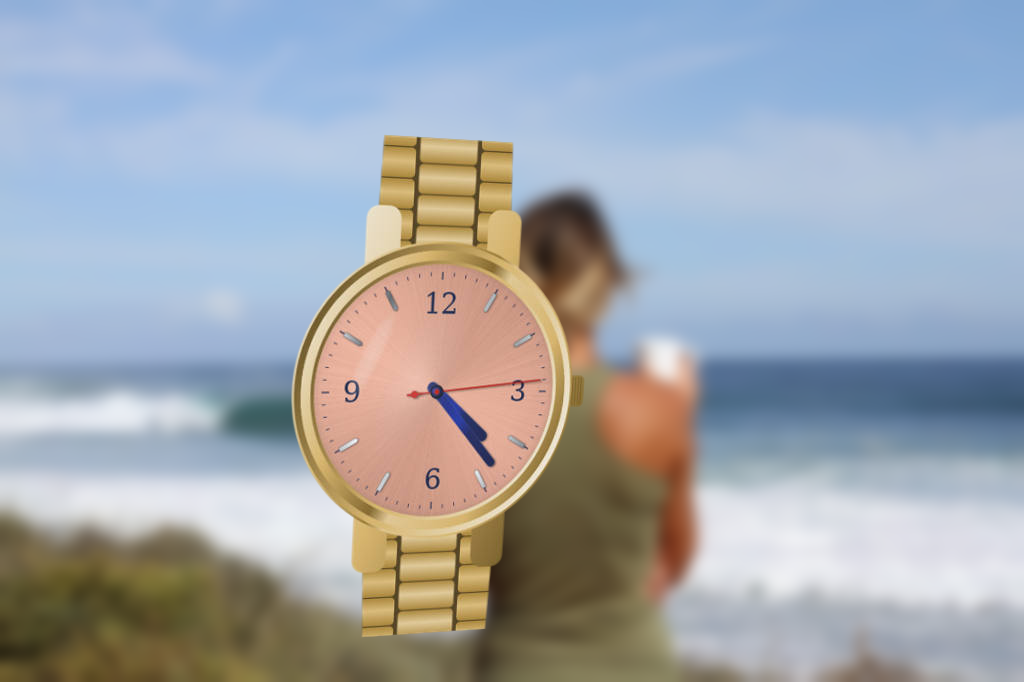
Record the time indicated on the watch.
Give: 4:23:14
